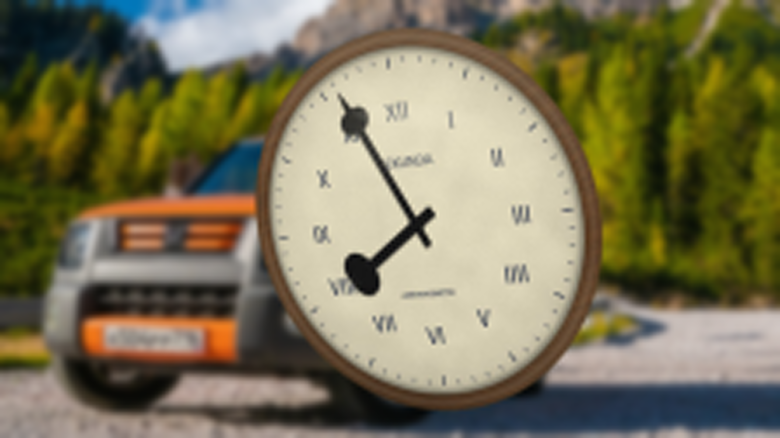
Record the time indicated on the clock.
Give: 7:56
